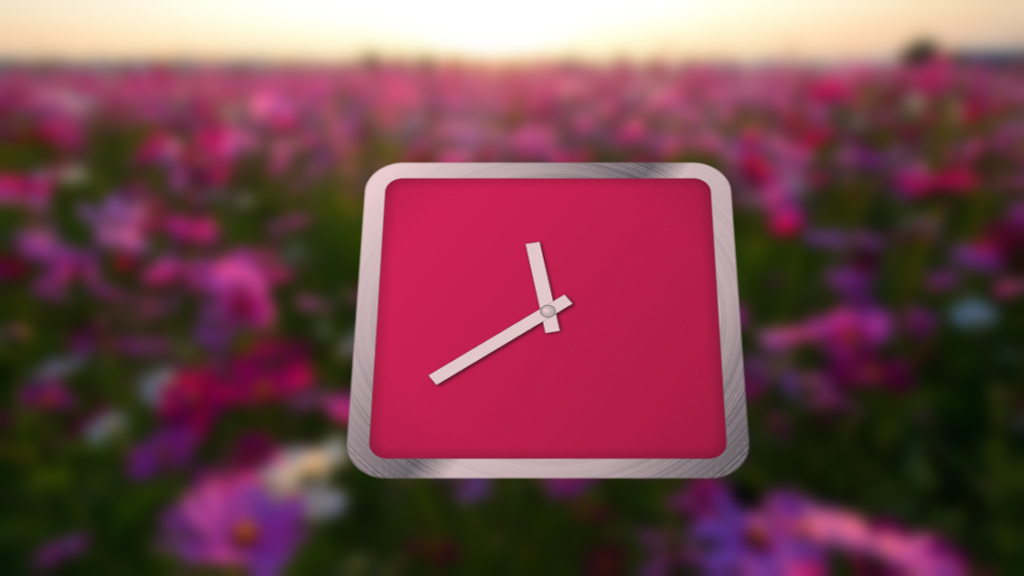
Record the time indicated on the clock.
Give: 11:39
